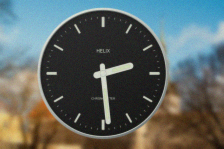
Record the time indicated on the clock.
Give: 2:29
